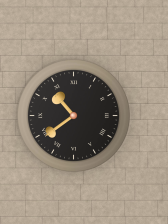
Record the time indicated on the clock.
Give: 10:39
